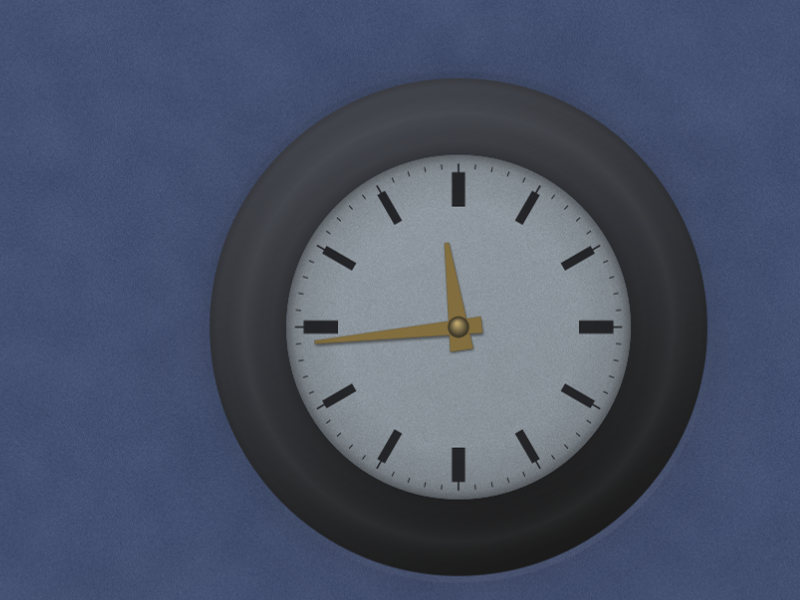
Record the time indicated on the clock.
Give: 11:44
